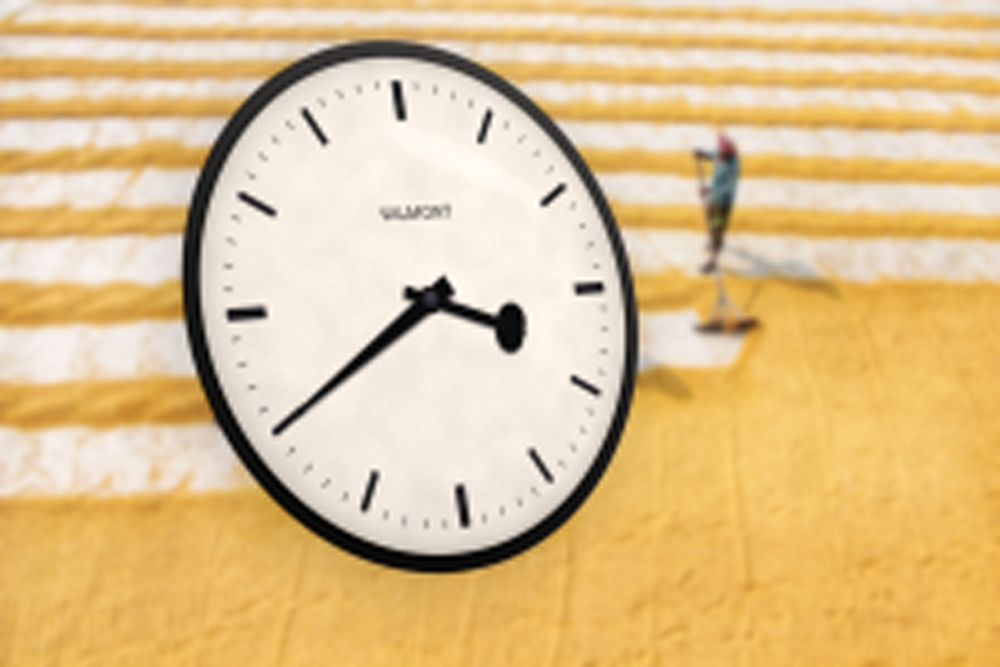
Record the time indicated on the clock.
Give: 3:40
